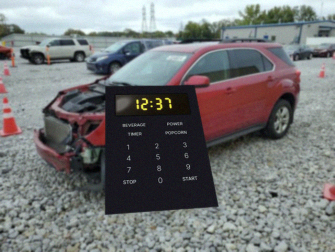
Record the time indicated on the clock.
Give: 12:37
